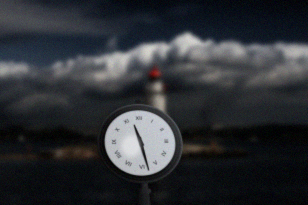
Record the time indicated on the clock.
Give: 11:28
